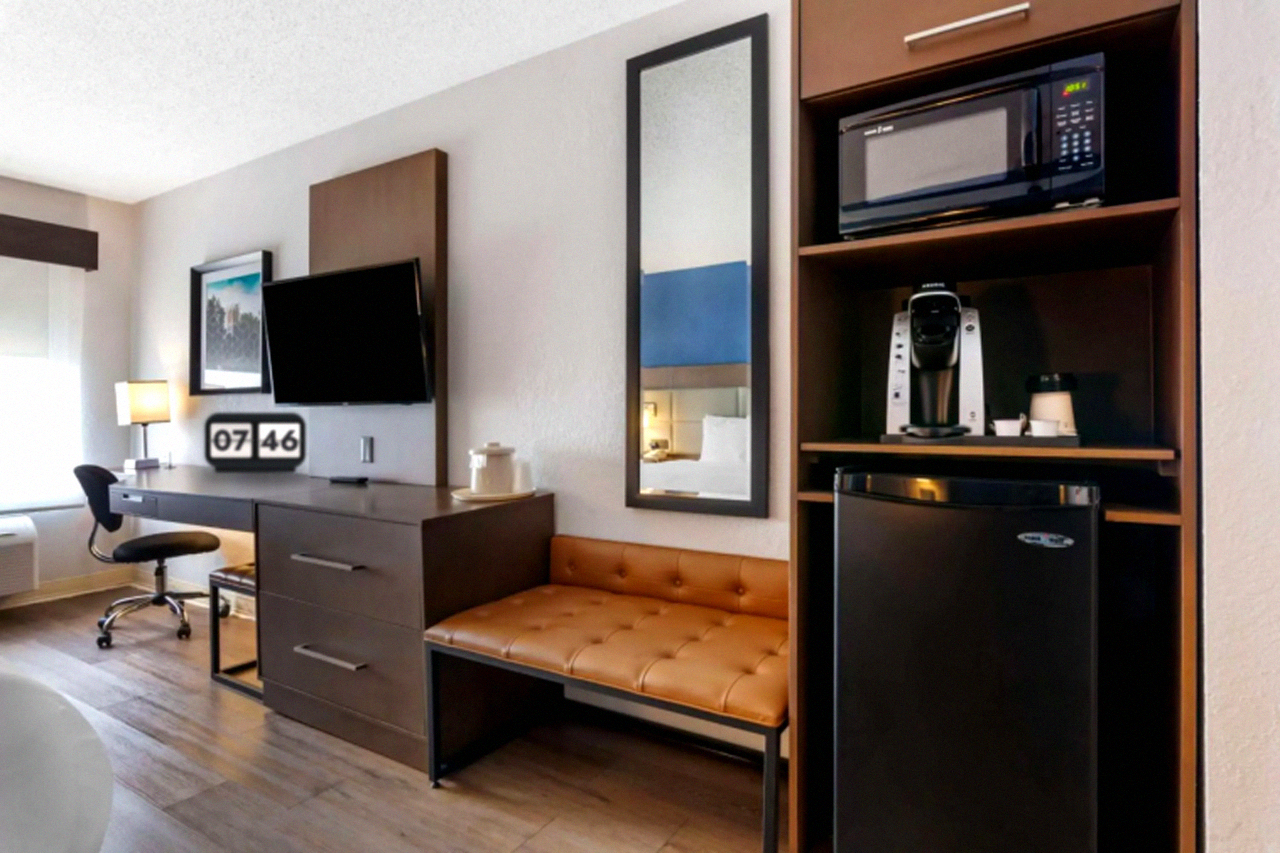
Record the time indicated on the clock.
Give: 7:46
